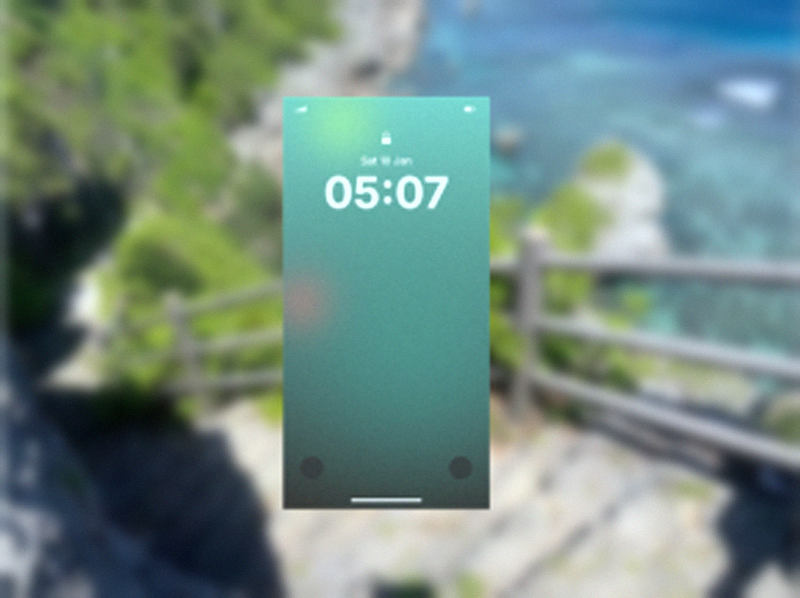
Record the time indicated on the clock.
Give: 5:07
